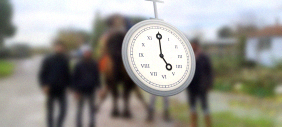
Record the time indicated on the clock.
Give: 5:00
